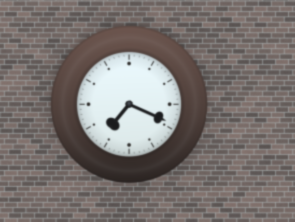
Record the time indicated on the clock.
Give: 7:19
